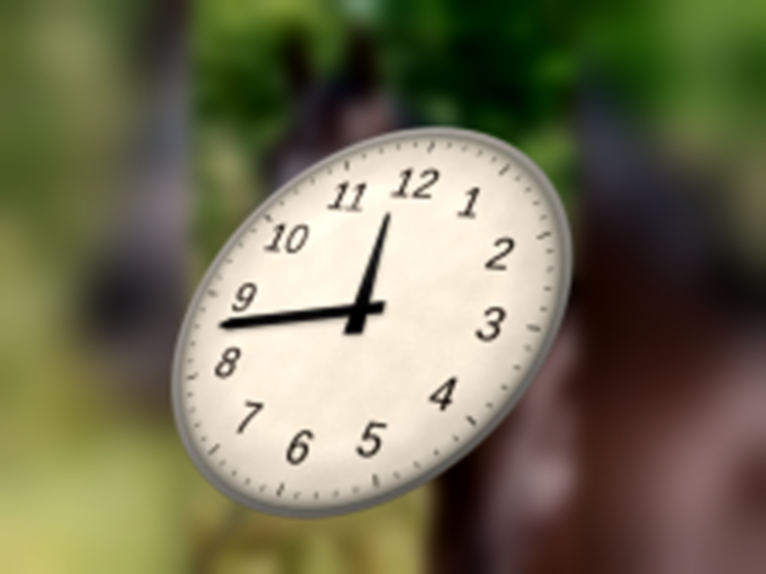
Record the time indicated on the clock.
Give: 11:43
